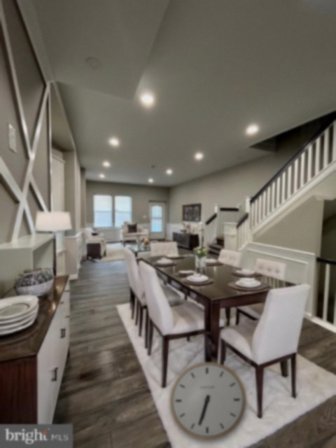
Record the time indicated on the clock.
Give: 6:33
